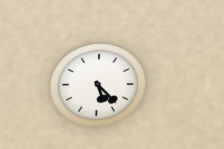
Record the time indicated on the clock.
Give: 5:23
